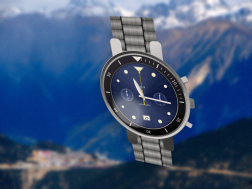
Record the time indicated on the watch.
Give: 11:16
